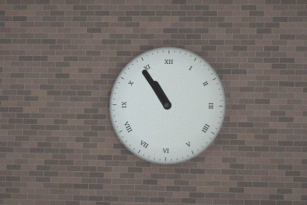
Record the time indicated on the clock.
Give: 10:54
